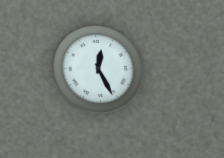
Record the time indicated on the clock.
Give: 12:26
